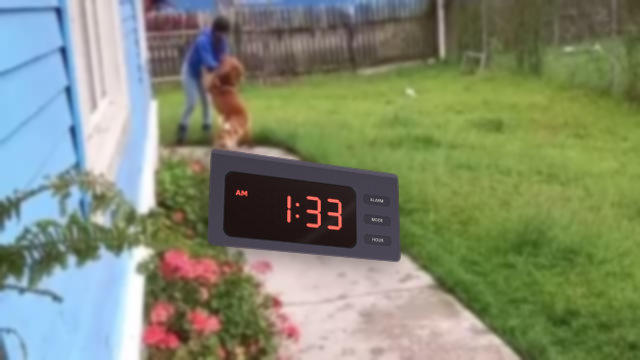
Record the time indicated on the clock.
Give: 1:33
